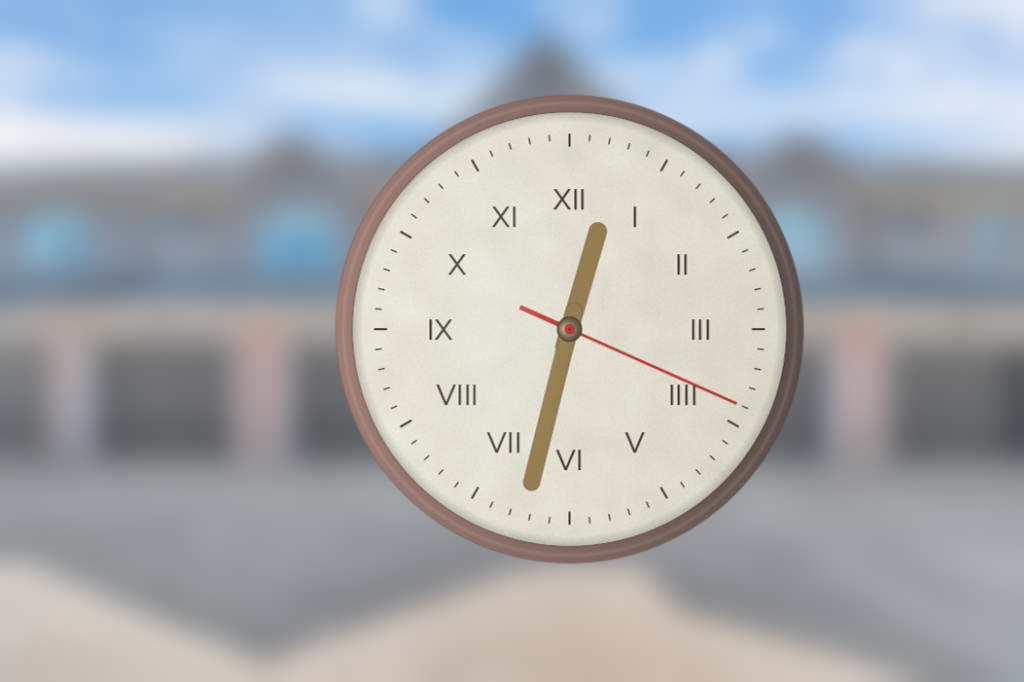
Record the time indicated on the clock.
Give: 12:32:19
